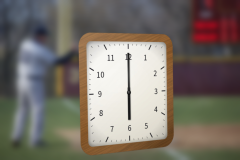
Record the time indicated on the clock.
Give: 6:00
